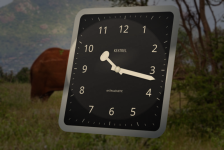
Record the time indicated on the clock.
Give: 10:17
